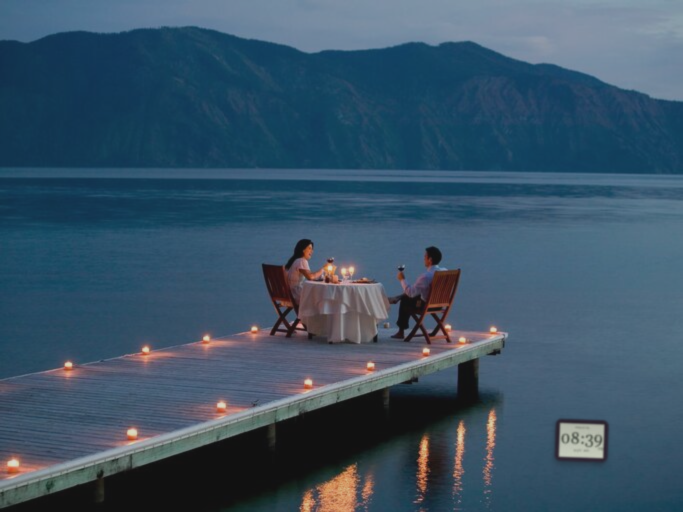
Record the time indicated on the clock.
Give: 8:39
